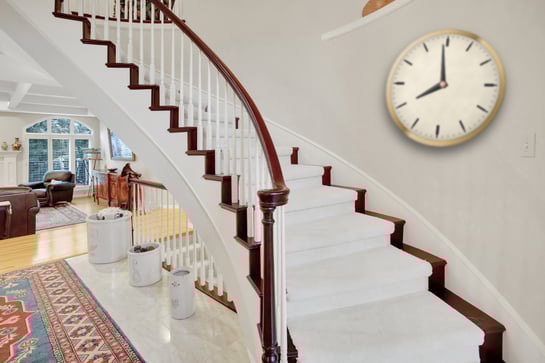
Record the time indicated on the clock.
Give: 7:59
